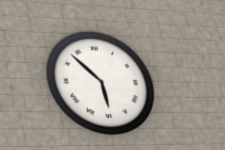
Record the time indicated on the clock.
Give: 5:53
